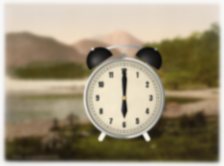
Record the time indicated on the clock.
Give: 6:00
